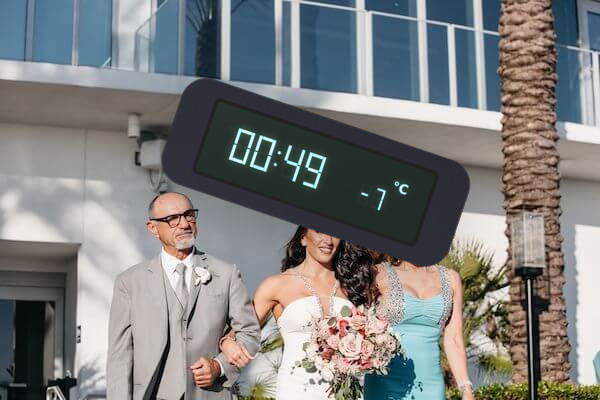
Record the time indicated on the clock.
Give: 0:49
